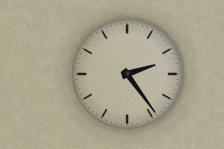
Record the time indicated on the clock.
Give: 2:24
